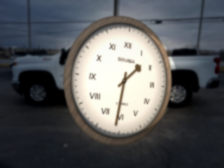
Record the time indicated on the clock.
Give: 1:31
